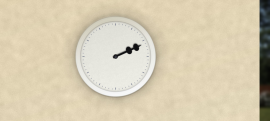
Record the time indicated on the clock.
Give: 2:11
